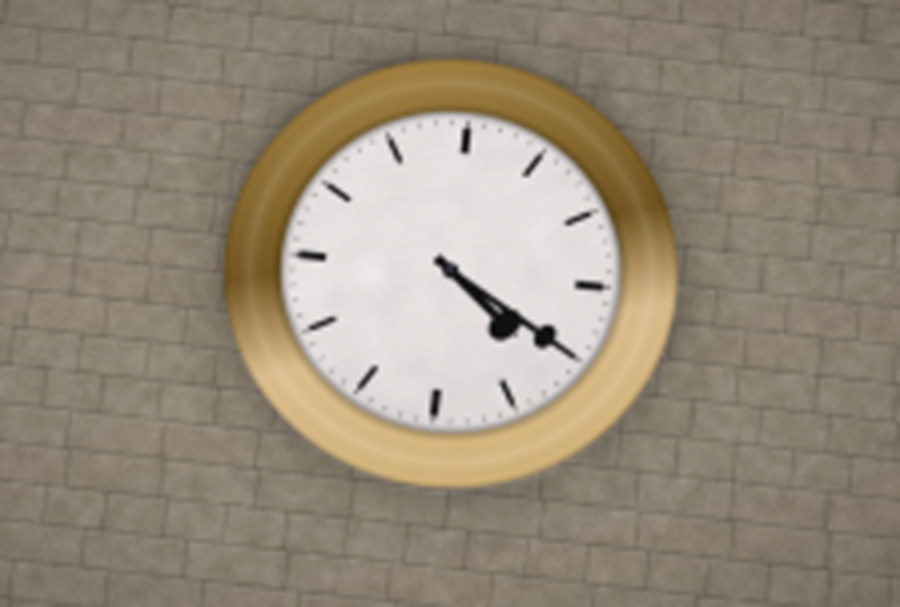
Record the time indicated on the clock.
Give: 4:20
